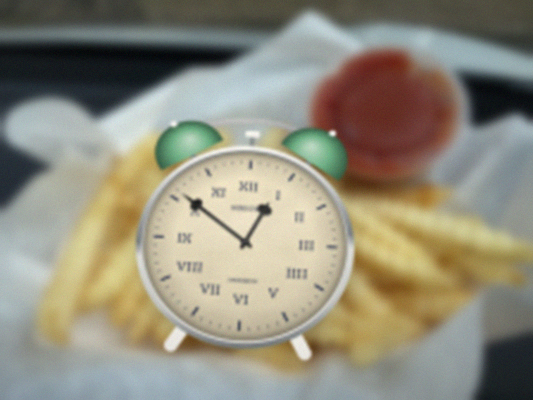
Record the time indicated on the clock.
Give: 12:51
